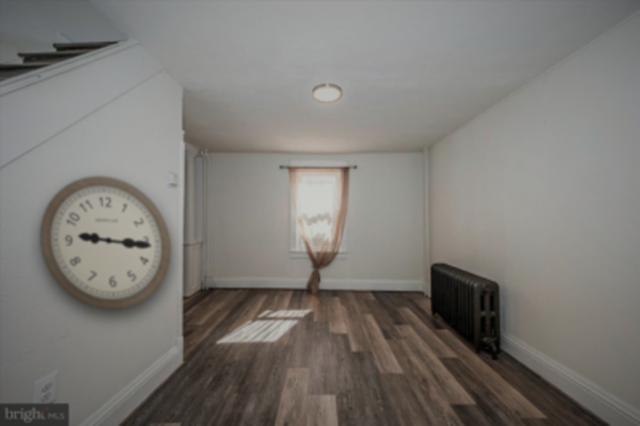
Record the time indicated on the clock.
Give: 9:16
